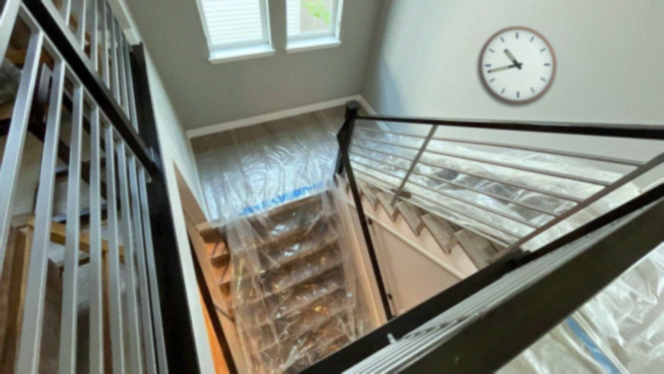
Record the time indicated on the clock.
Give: 10:43
